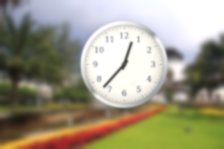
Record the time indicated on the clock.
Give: 12:37
